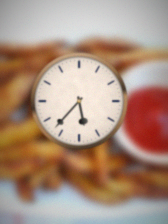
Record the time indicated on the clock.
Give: 5:37
